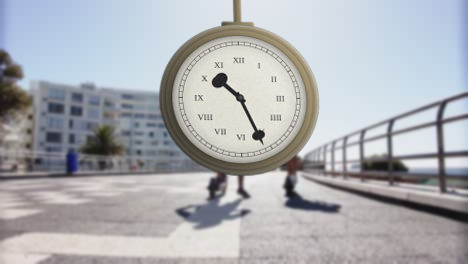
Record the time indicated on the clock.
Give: 10:26
